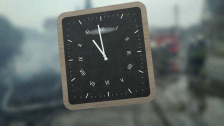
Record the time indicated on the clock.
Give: 10:59
